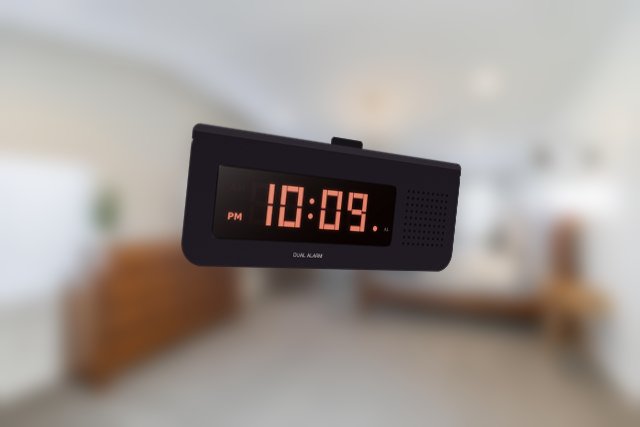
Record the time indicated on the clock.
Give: 10:09
